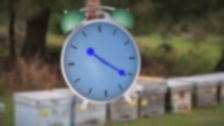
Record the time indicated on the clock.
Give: 10:21
